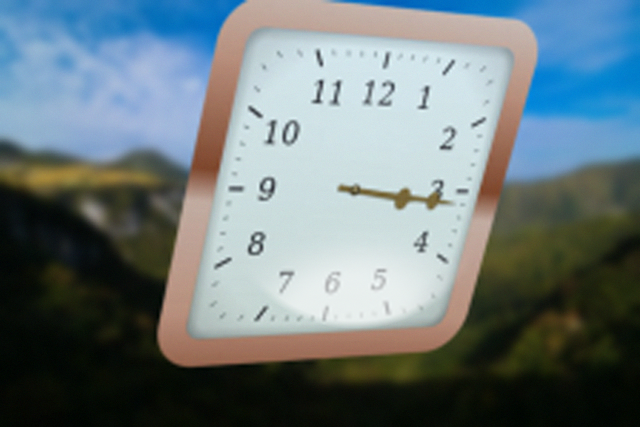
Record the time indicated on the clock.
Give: 3:16
